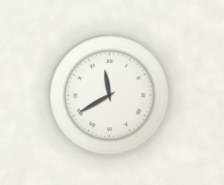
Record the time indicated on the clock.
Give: 11:40
